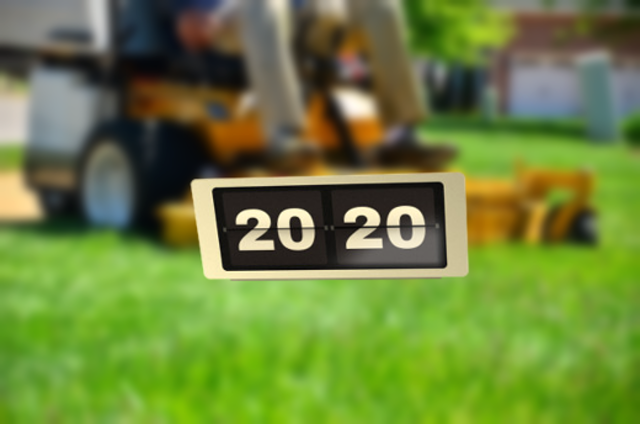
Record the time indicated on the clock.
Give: 20:20
